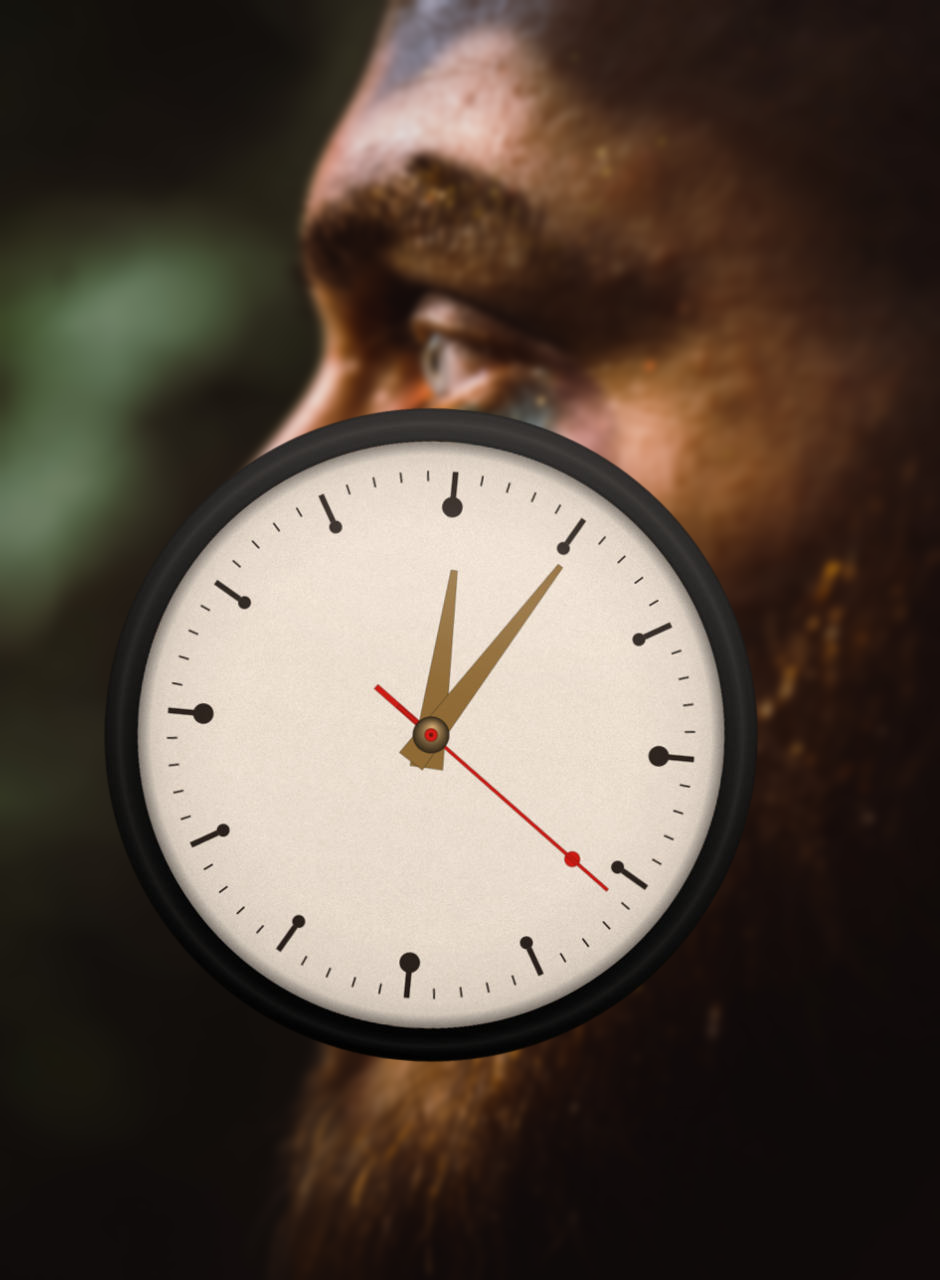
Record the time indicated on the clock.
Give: 12:05:21
